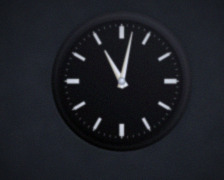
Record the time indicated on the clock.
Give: 11:02
